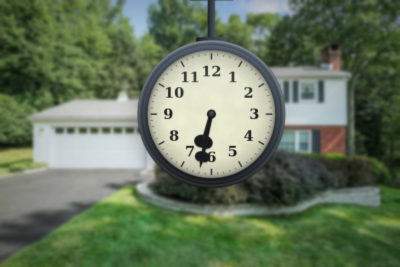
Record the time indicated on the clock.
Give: 6:32
